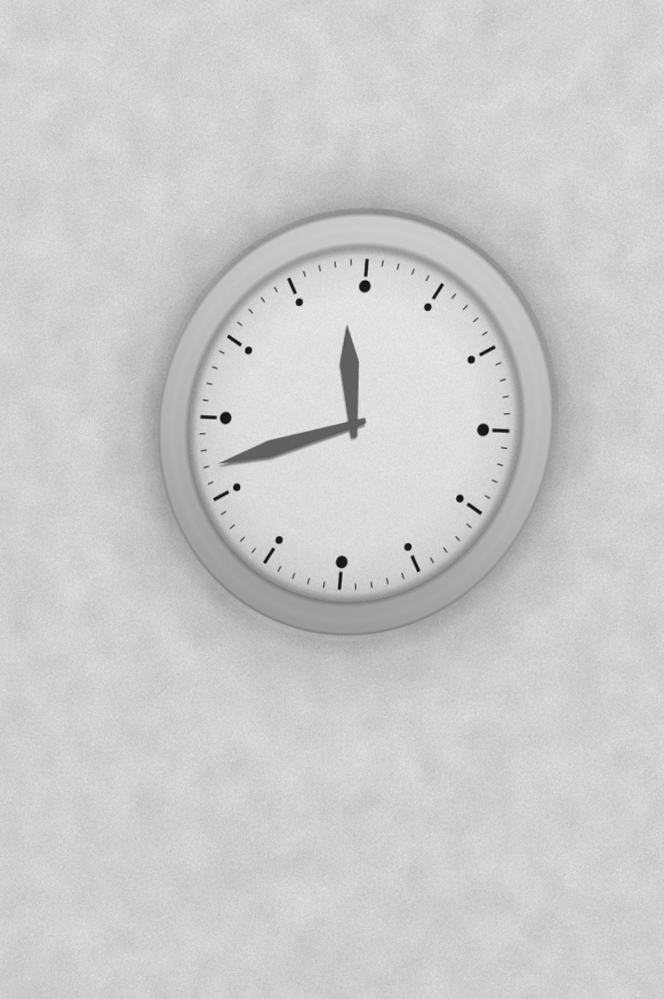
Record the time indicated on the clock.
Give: 11:42
